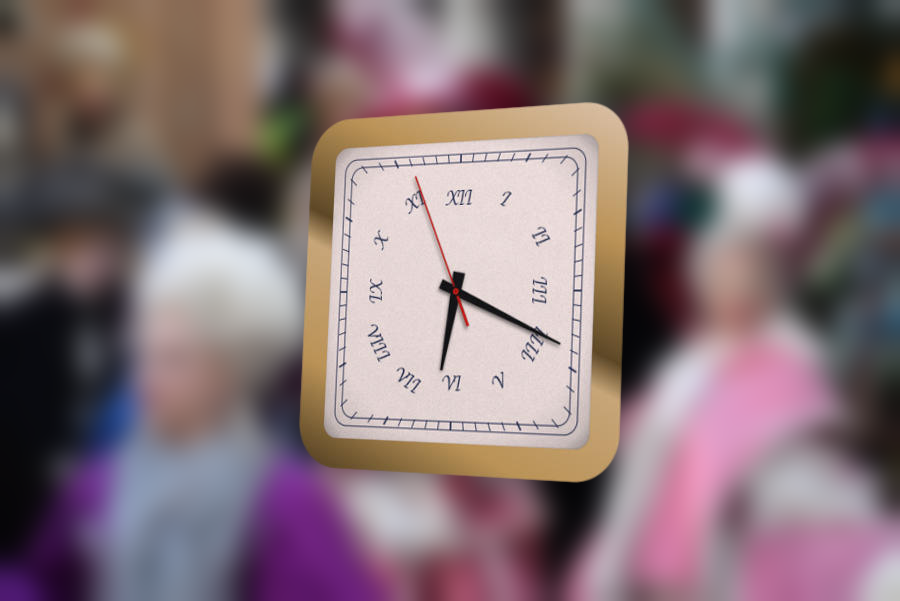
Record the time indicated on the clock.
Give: 6:18:56
